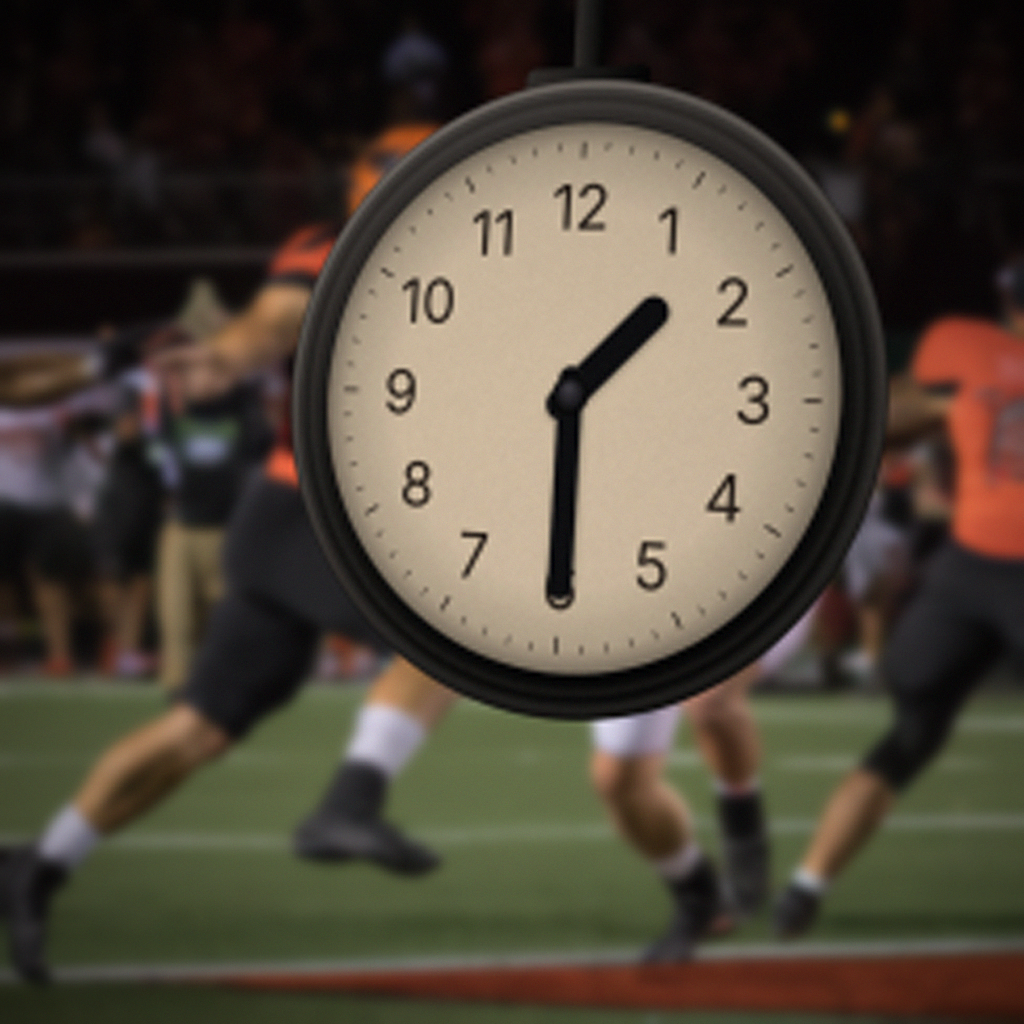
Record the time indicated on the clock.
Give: 1:30
